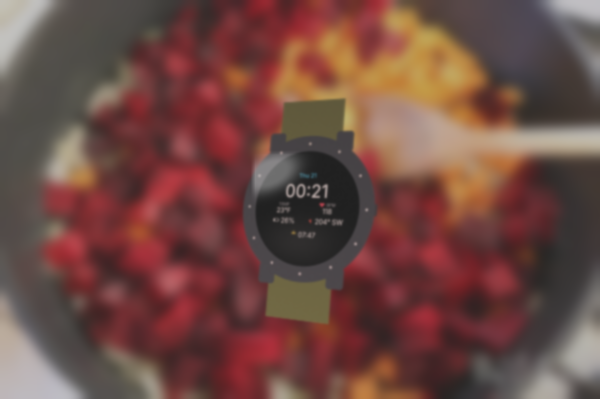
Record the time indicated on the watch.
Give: 0:21
